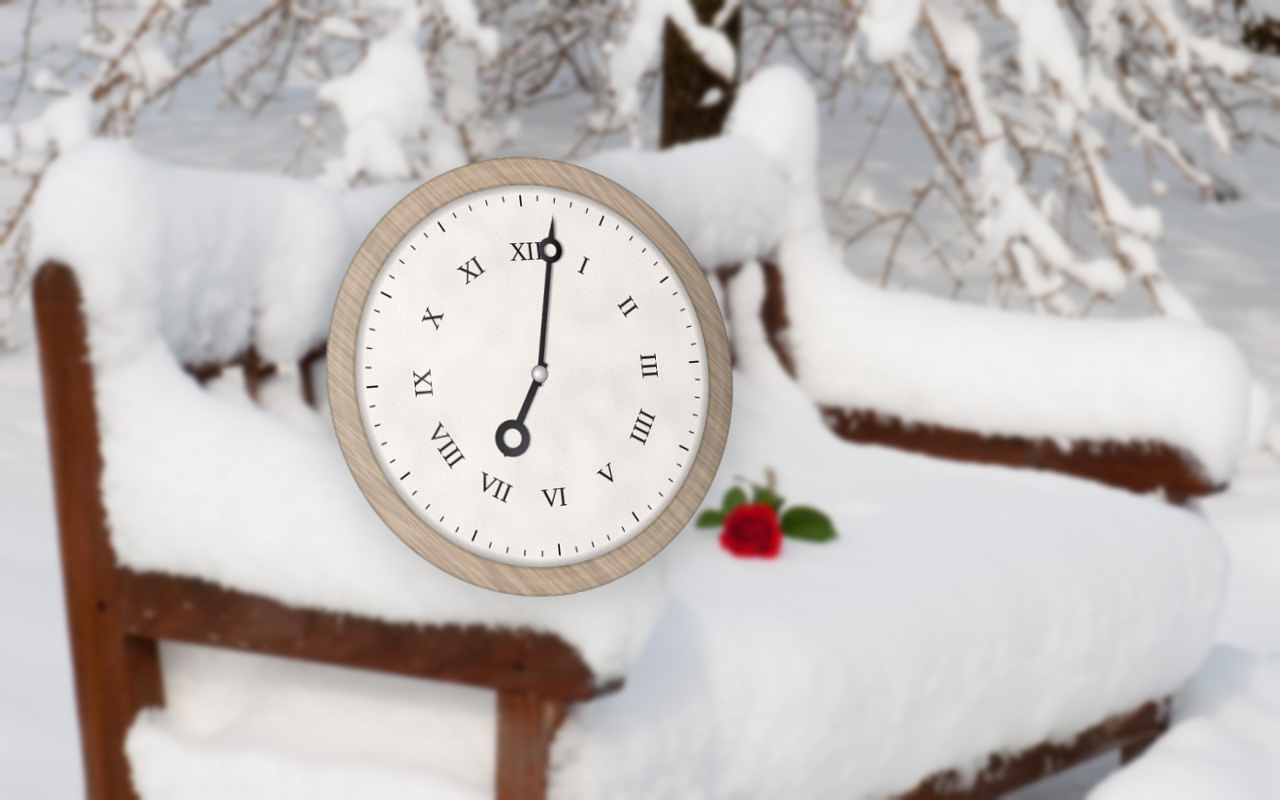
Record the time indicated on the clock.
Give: 7:02
